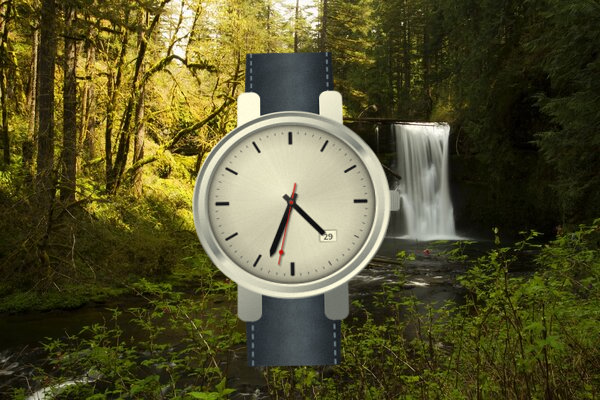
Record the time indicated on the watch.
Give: 4:33:32
